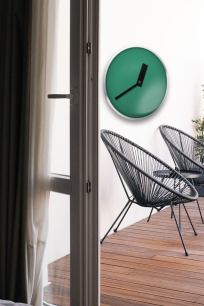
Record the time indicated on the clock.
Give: 12:40
